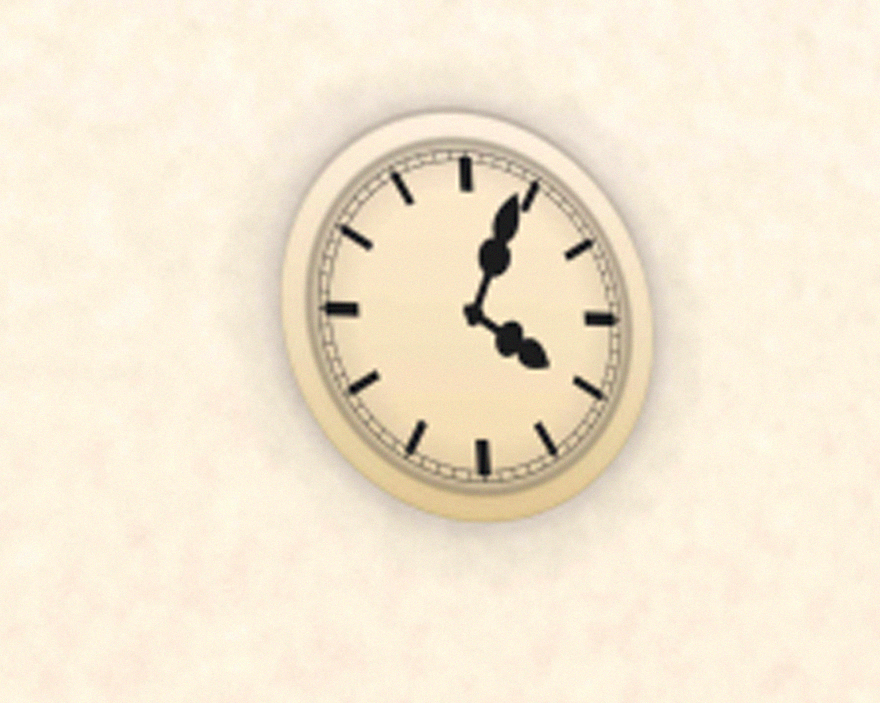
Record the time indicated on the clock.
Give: 4:04
